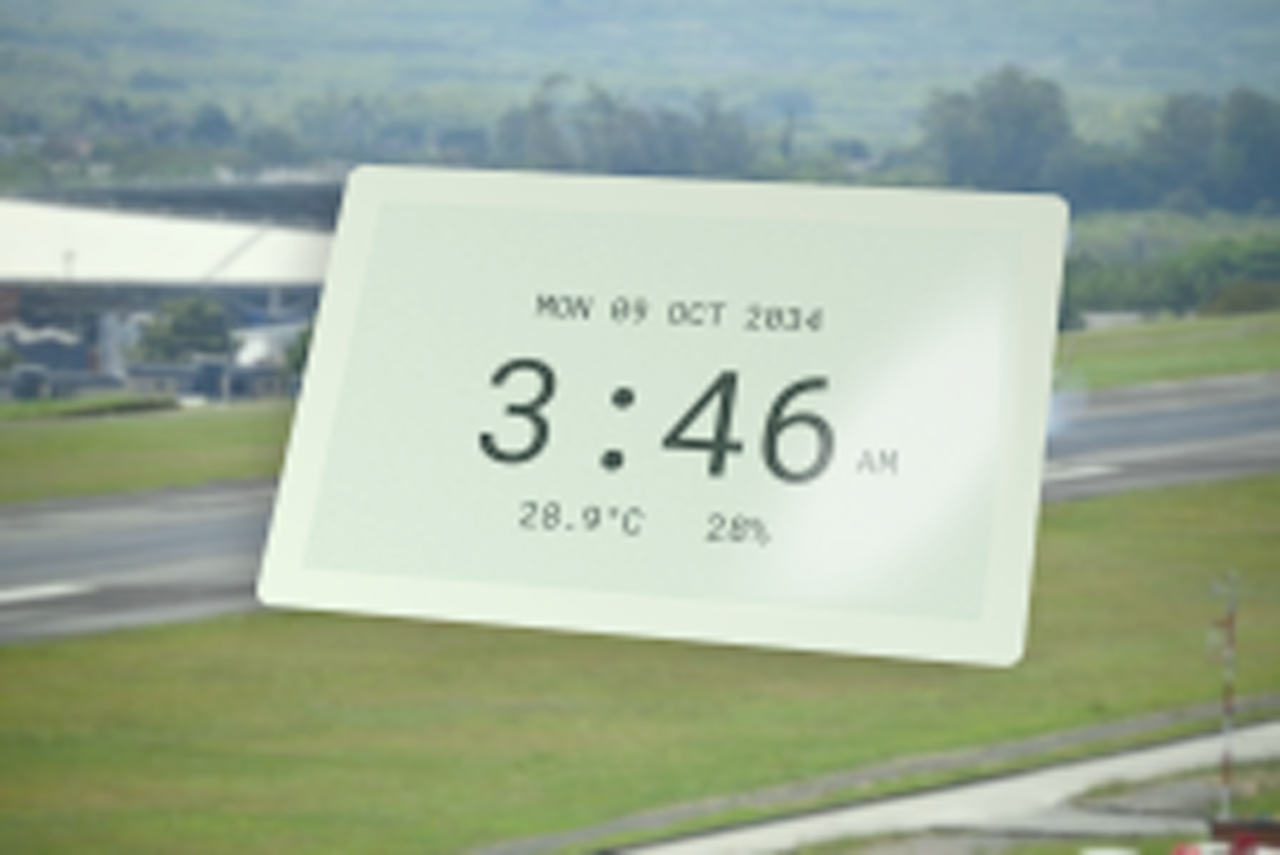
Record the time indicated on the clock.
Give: 3:46
